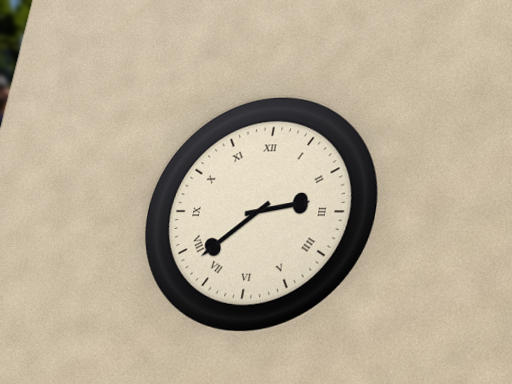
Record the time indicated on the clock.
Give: 2:38
